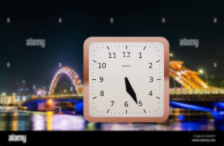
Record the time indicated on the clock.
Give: 5:26
